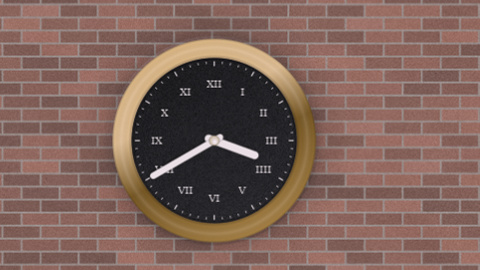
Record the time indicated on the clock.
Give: 3:40
